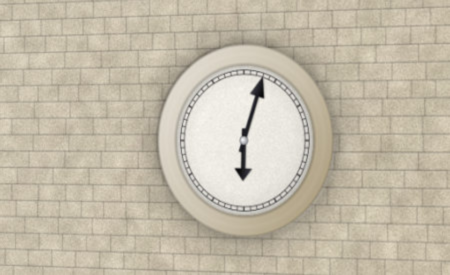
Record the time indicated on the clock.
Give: 6:03
